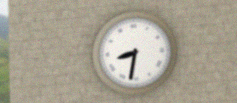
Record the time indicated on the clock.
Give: 8:32
